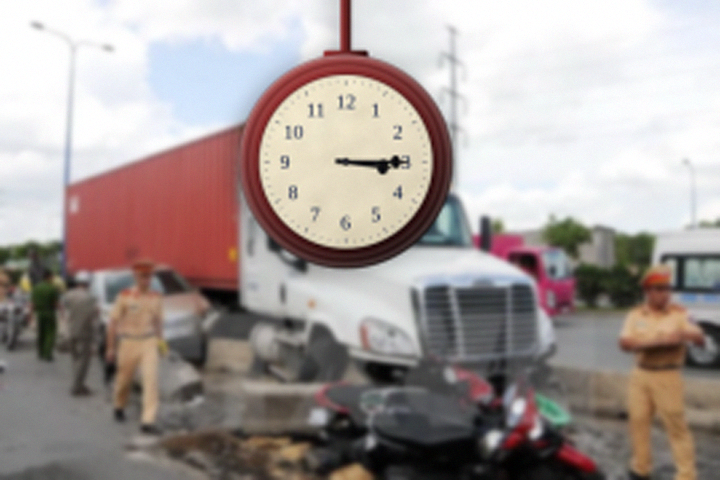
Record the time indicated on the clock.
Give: 3:15
